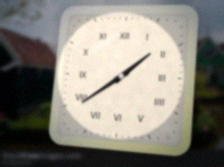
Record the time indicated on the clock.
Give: 1:39
